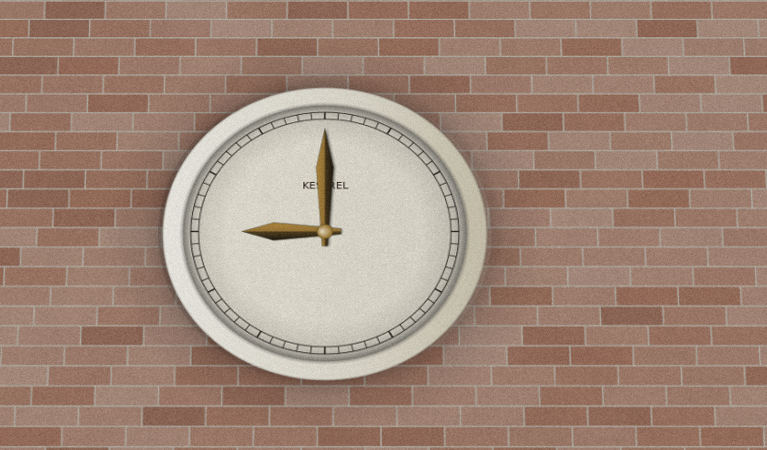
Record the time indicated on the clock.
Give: 9:00
